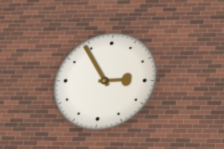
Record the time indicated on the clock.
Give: 2:54
